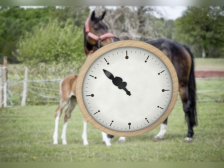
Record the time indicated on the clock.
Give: 10:53
